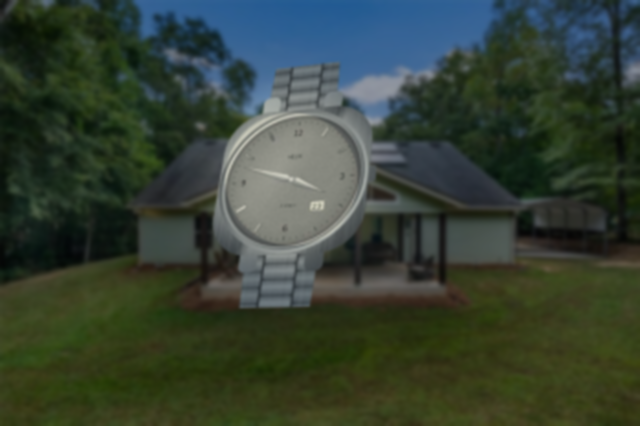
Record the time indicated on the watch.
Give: 3:48
